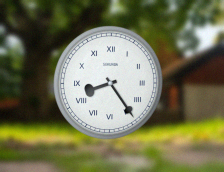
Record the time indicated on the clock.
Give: 8:24
